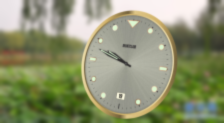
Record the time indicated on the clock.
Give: 9:48
